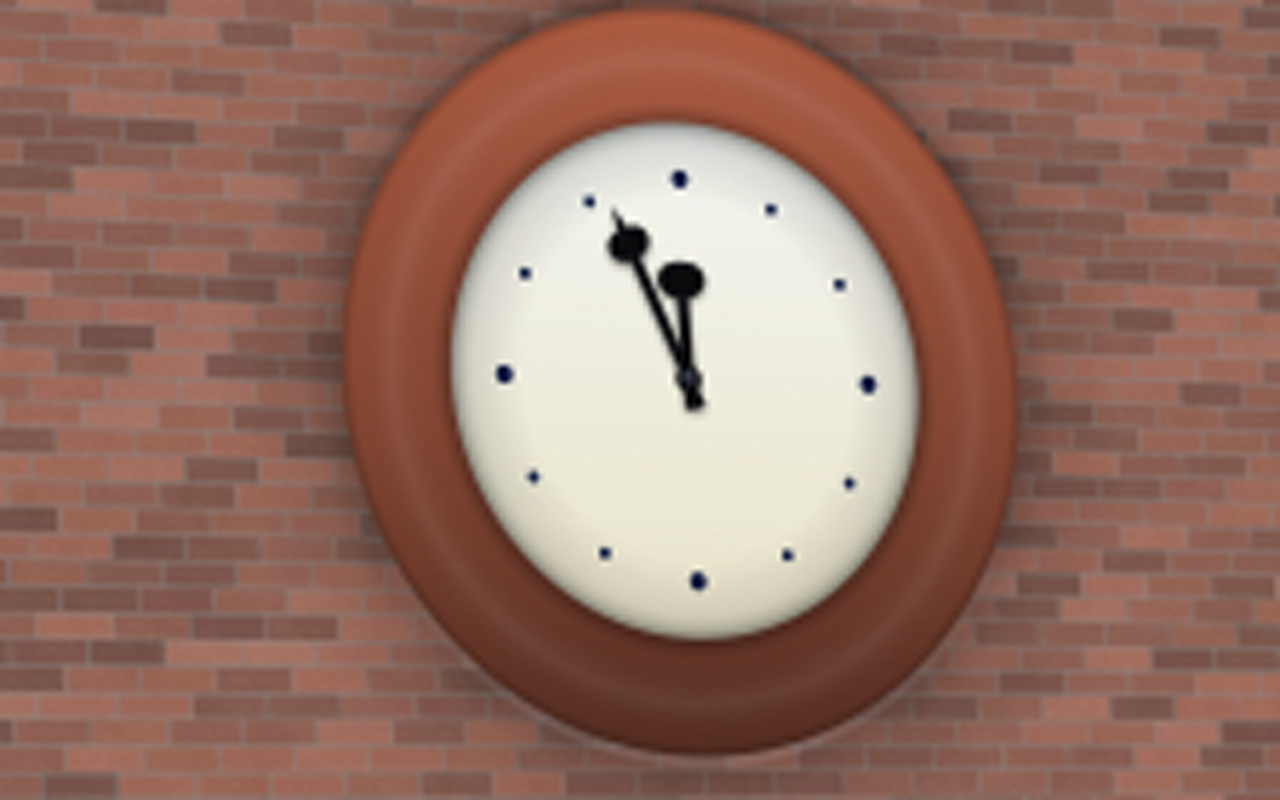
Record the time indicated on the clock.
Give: 11:56
